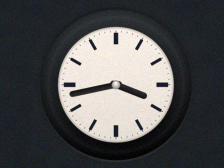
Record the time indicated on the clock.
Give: 3:43
